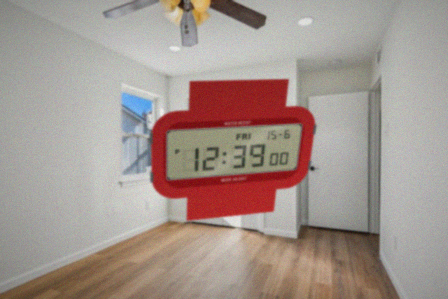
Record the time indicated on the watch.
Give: 12:39:00
